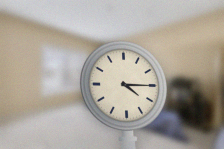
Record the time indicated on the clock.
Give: 4:15
